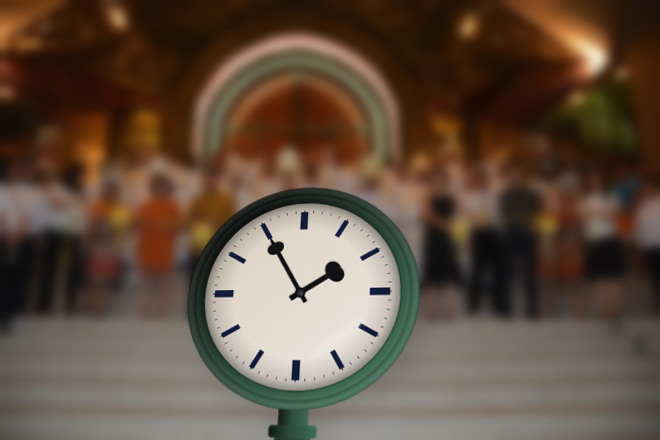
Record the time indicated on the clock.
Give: 1:55
